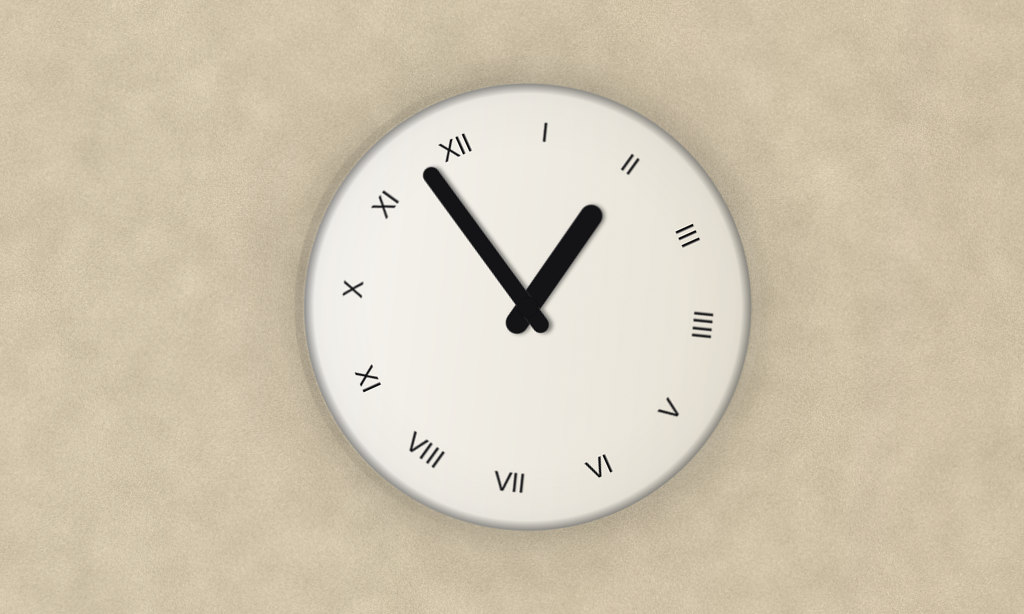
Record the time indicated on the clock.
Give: 1:58
